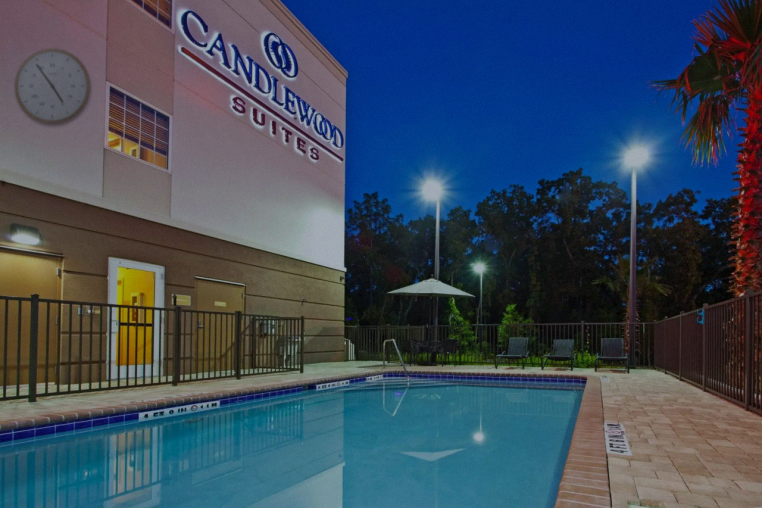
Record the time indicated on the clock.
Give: 4:54
